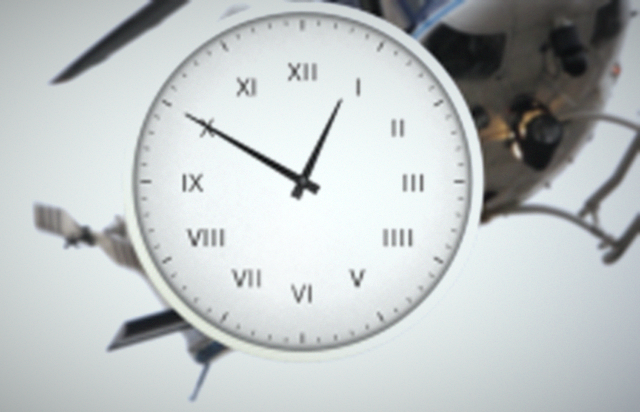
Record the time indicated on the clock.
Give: 12:50
